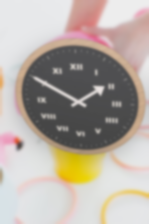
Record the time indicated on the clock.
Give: 1:50
